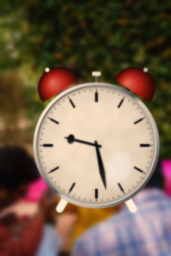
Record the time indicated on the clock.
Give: 9:28
